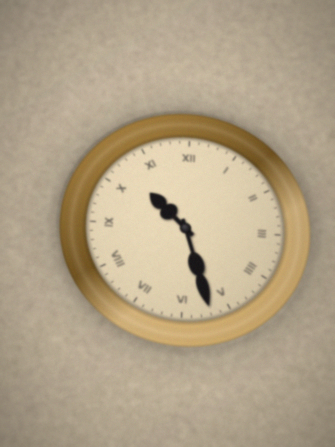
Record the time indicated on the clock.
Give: 10:27
